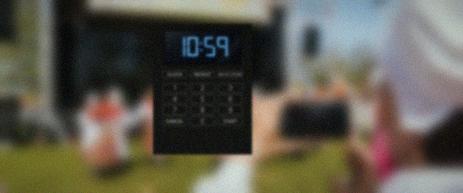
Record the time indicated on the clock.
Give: 10:59
